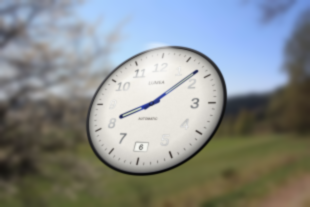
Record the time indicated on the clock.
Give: 8:08
